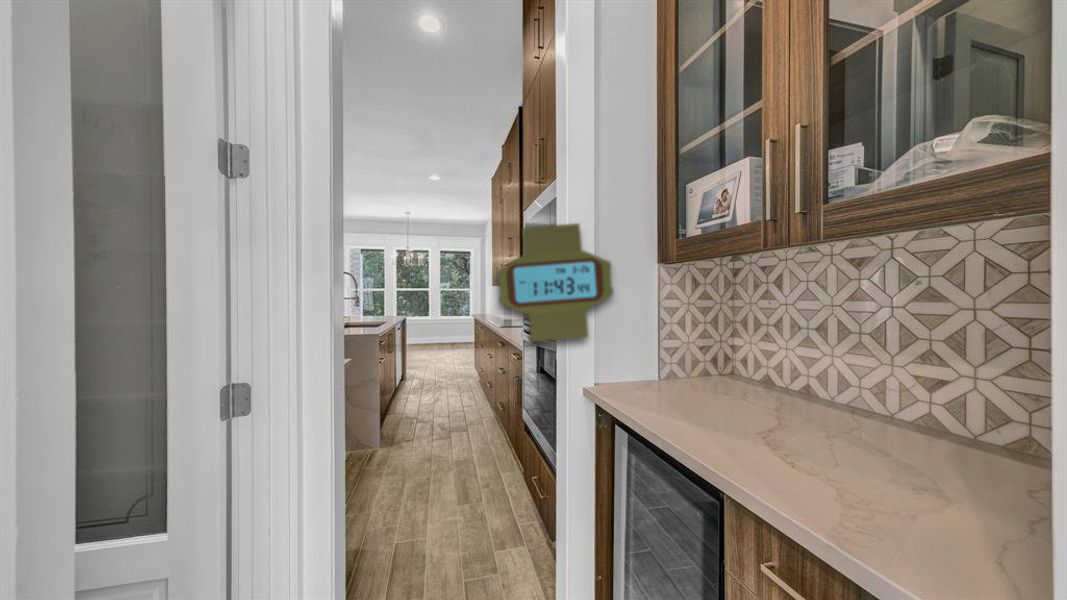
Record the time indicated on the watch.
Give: 11:43
